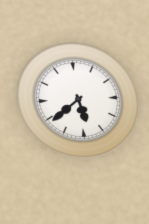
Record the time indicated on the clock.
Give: 5:39
